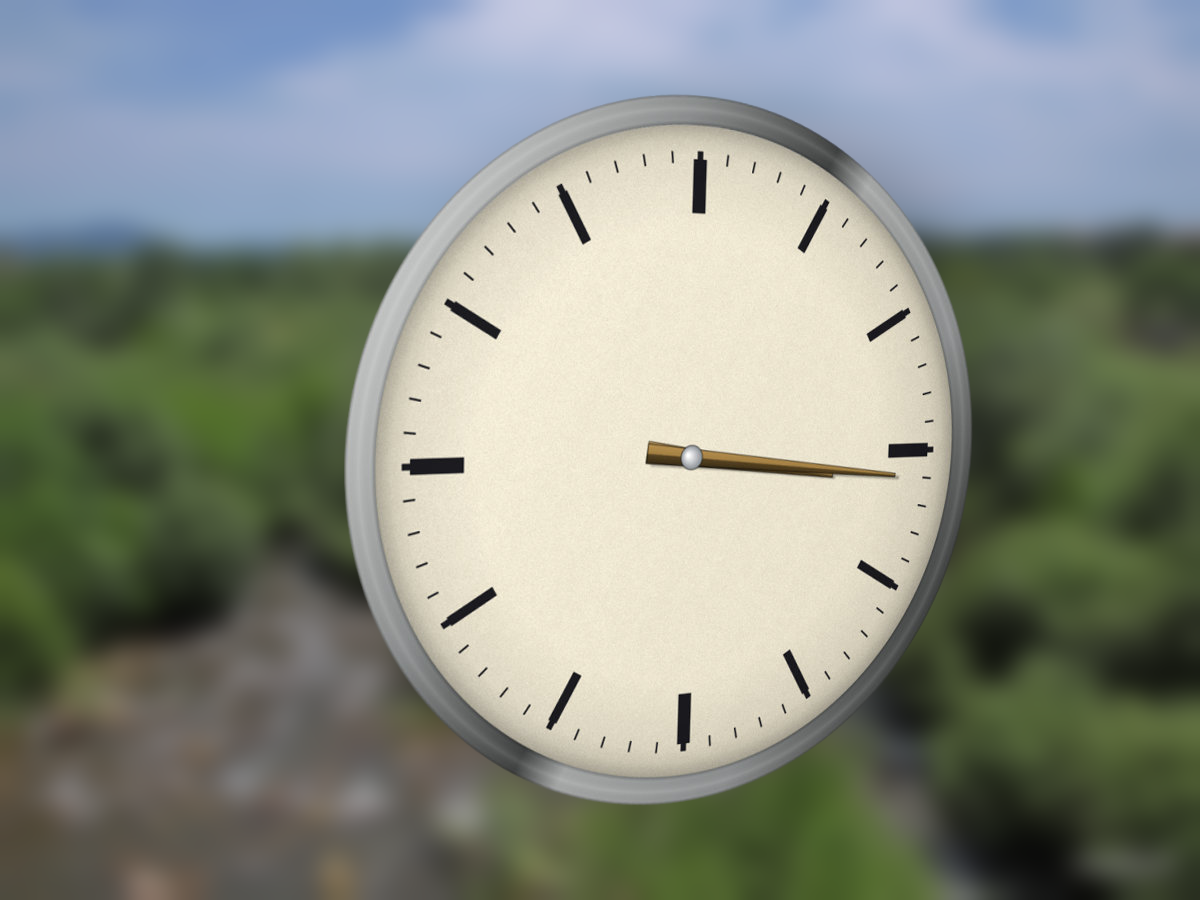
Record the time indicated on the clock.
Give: 3:16
